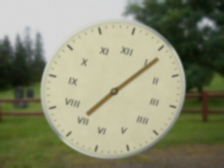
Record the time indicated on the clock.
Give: 7:06
